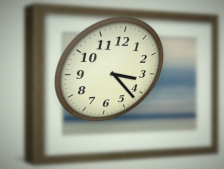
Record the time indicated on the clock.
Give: 3:22
